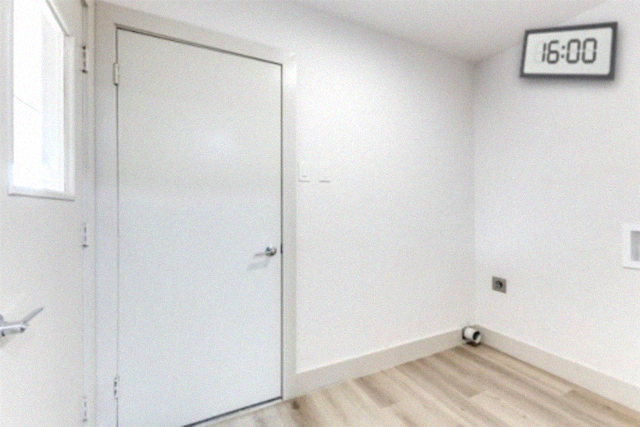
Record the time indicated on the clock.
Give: 16:00
